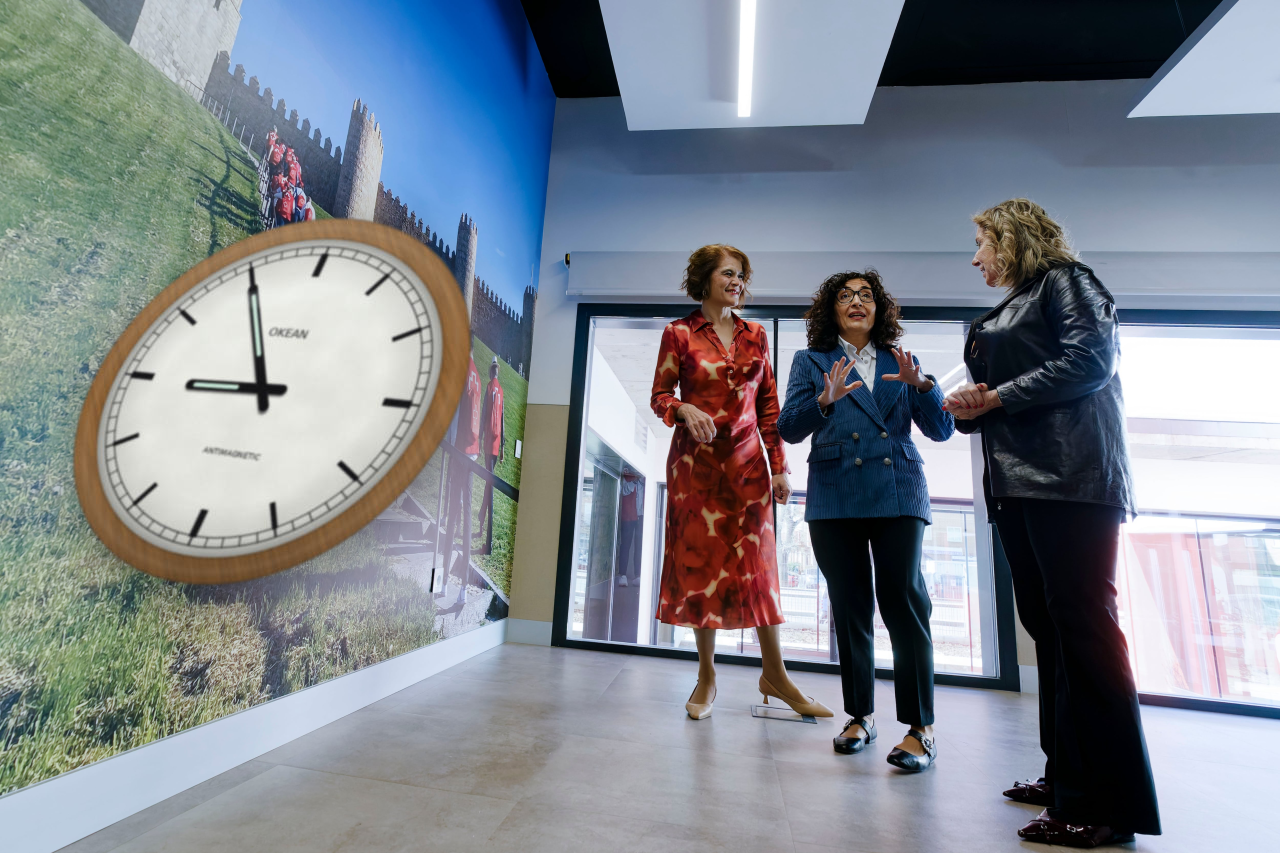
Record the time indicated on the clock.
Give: 8:55
